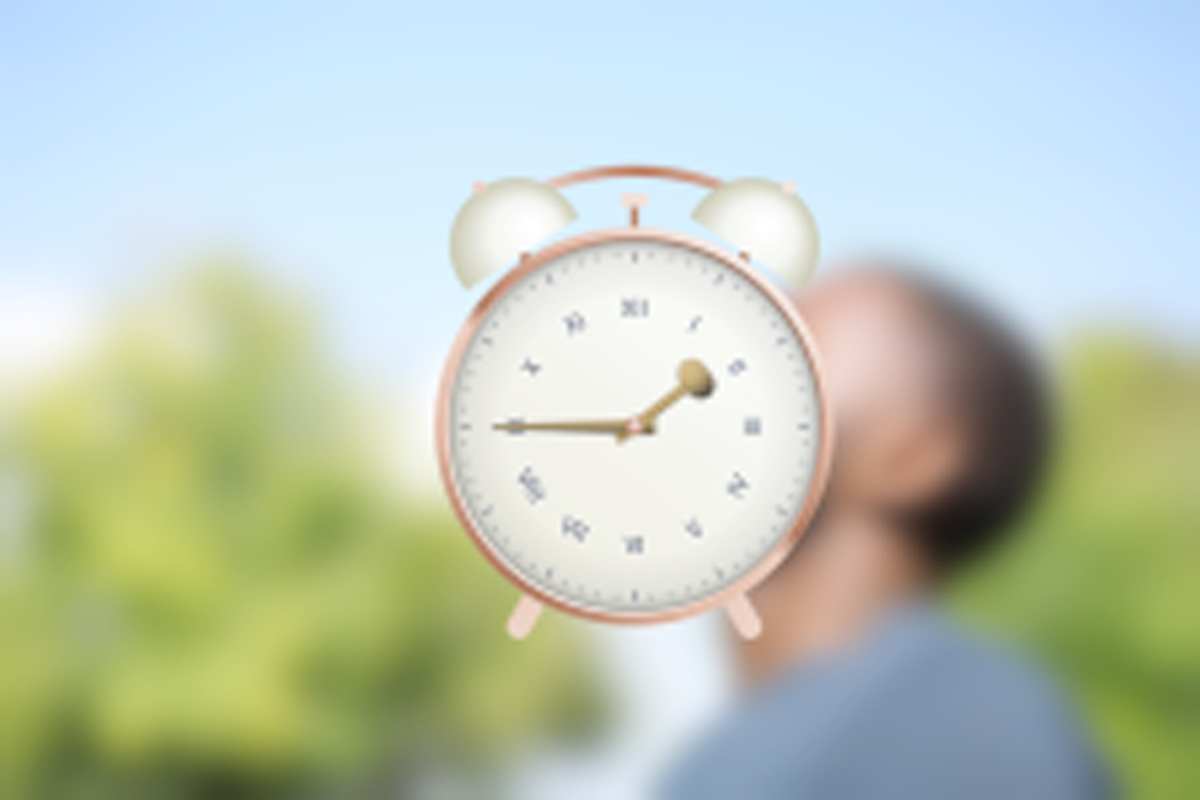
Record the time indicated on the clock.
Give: 1:45
